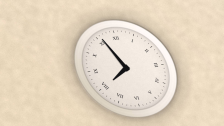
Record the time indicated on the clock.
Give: 7:56
